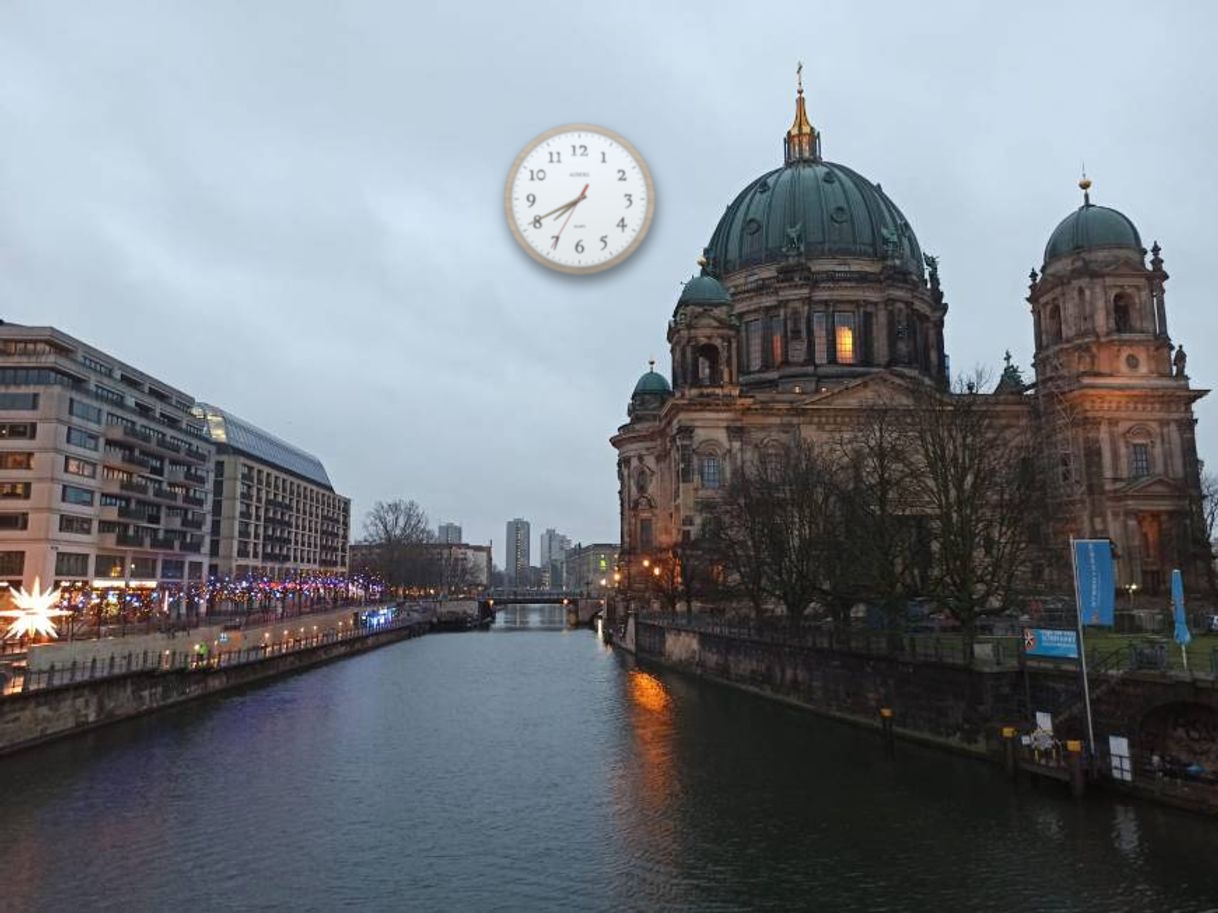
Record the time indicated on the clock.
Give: 7:40:35
